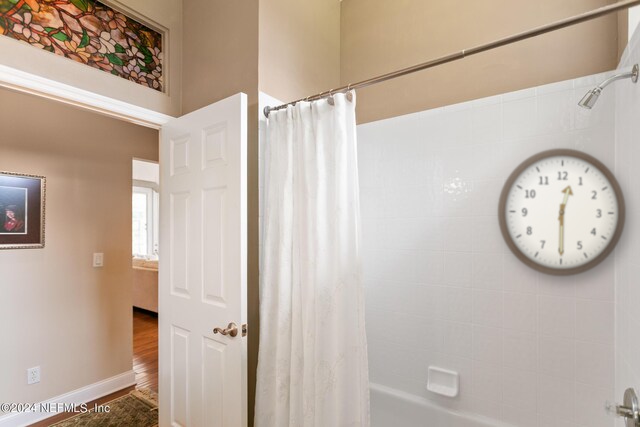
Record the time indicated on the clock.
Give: 12:30
